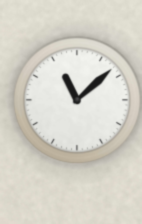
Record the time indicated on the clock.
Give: 11:08
